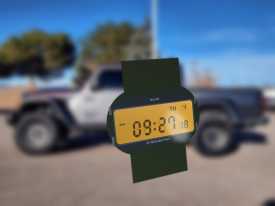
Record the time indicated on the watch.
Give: 9:27:18
